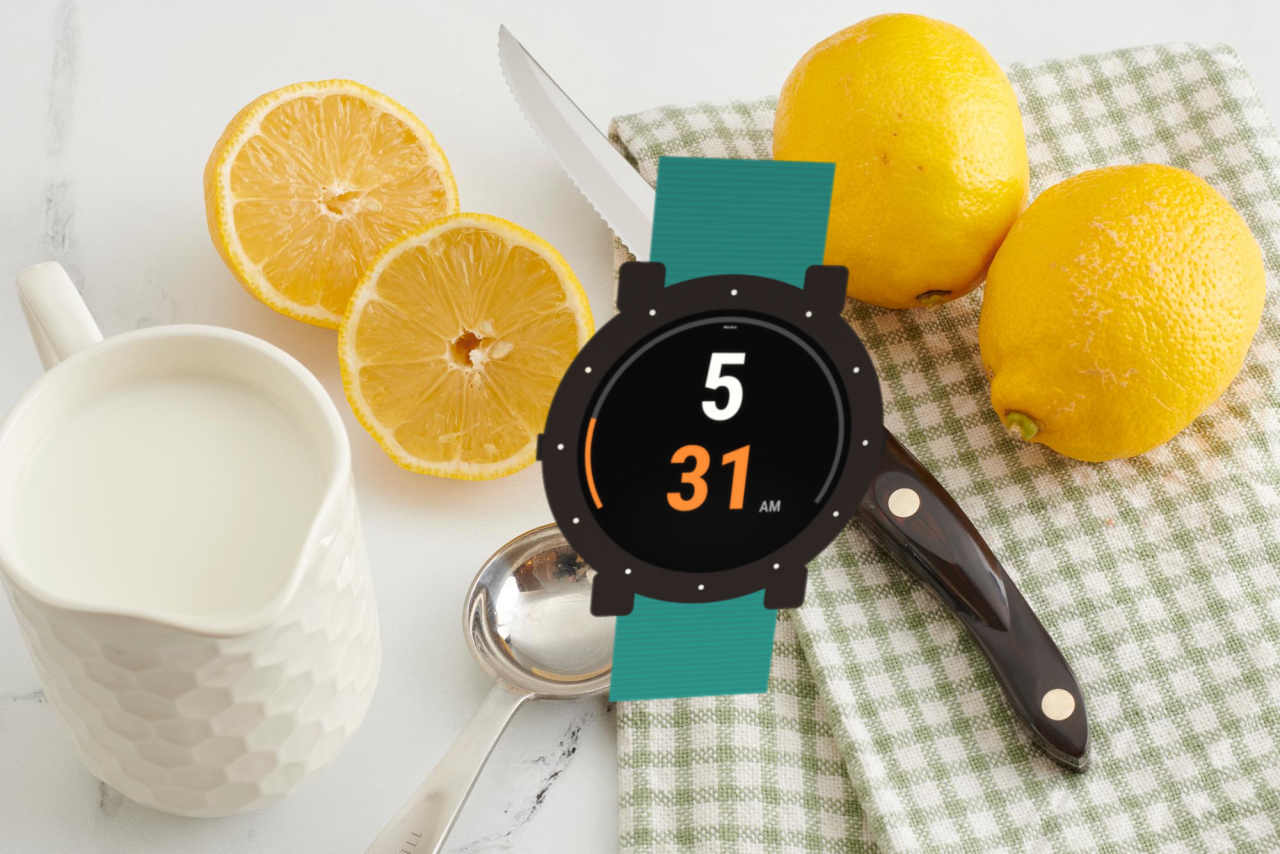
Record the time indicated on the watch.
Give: 5:31
